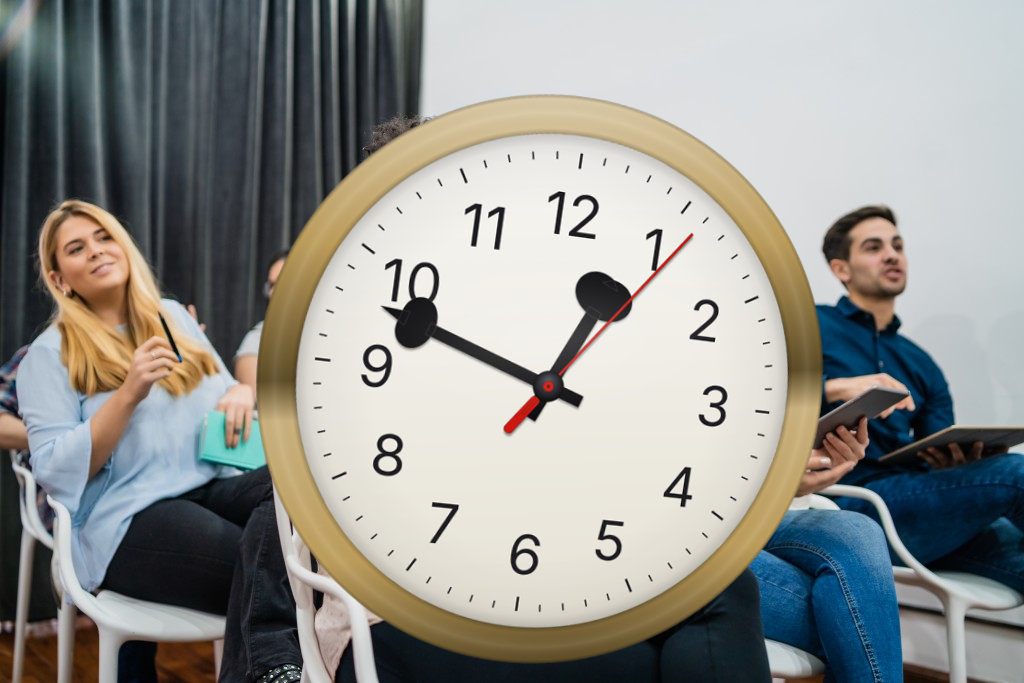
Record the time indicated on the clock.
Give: 12:48:06
